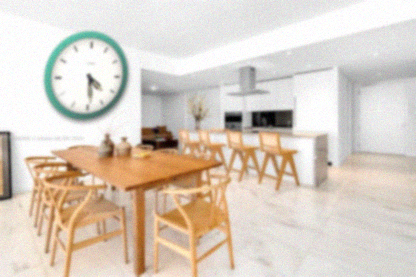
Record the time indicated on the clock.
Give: 4:29
